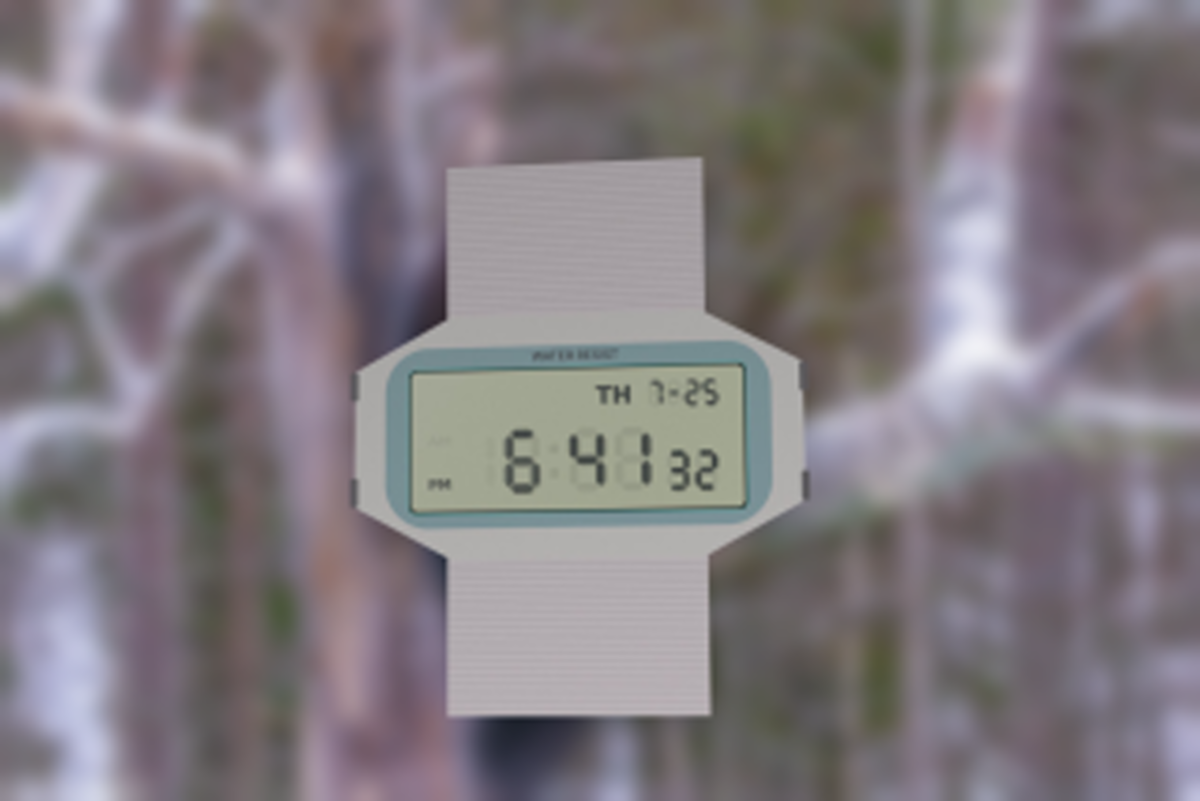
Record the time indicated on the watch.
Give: 6:41:32
